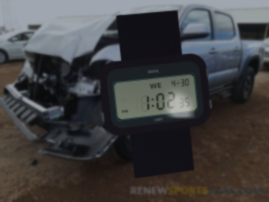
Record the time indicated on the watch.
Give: 1:02
